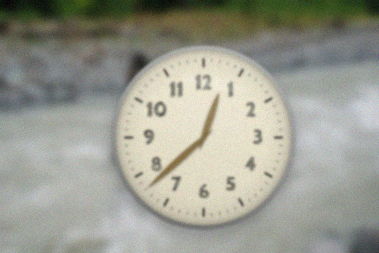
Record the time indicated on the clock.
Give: 12:38
